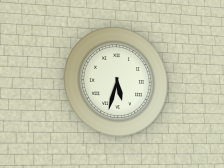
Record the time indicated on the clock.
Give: 5:33
